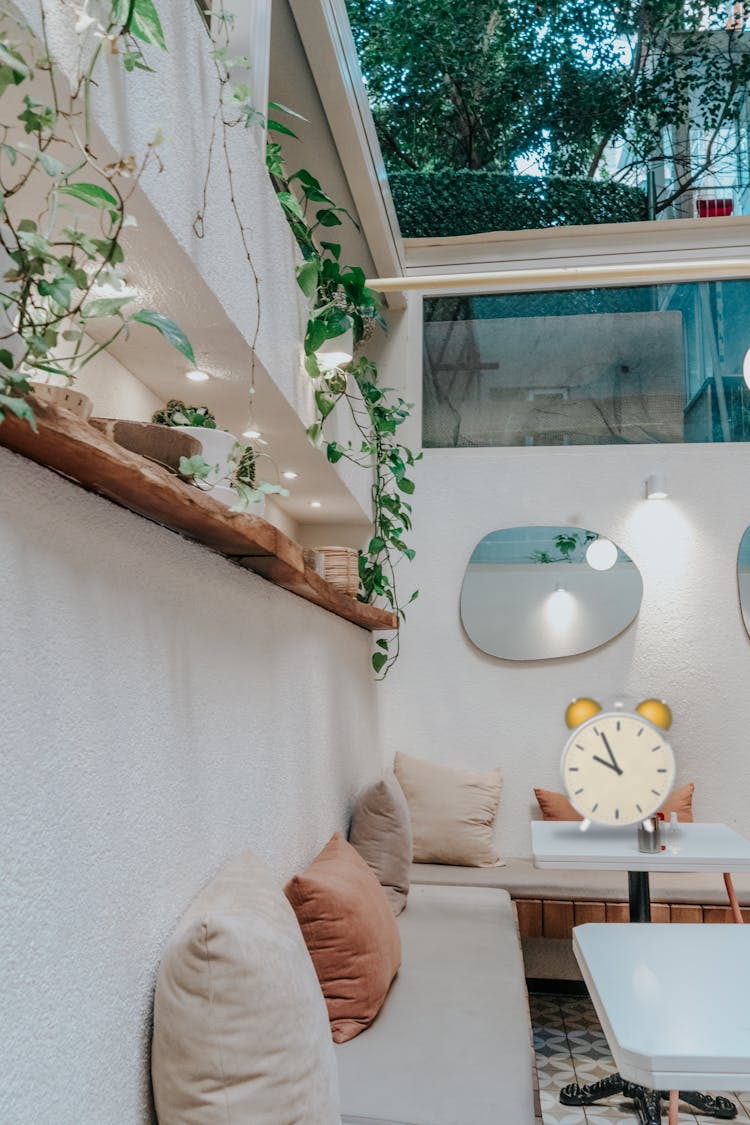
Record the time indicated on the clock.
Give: 9:56
